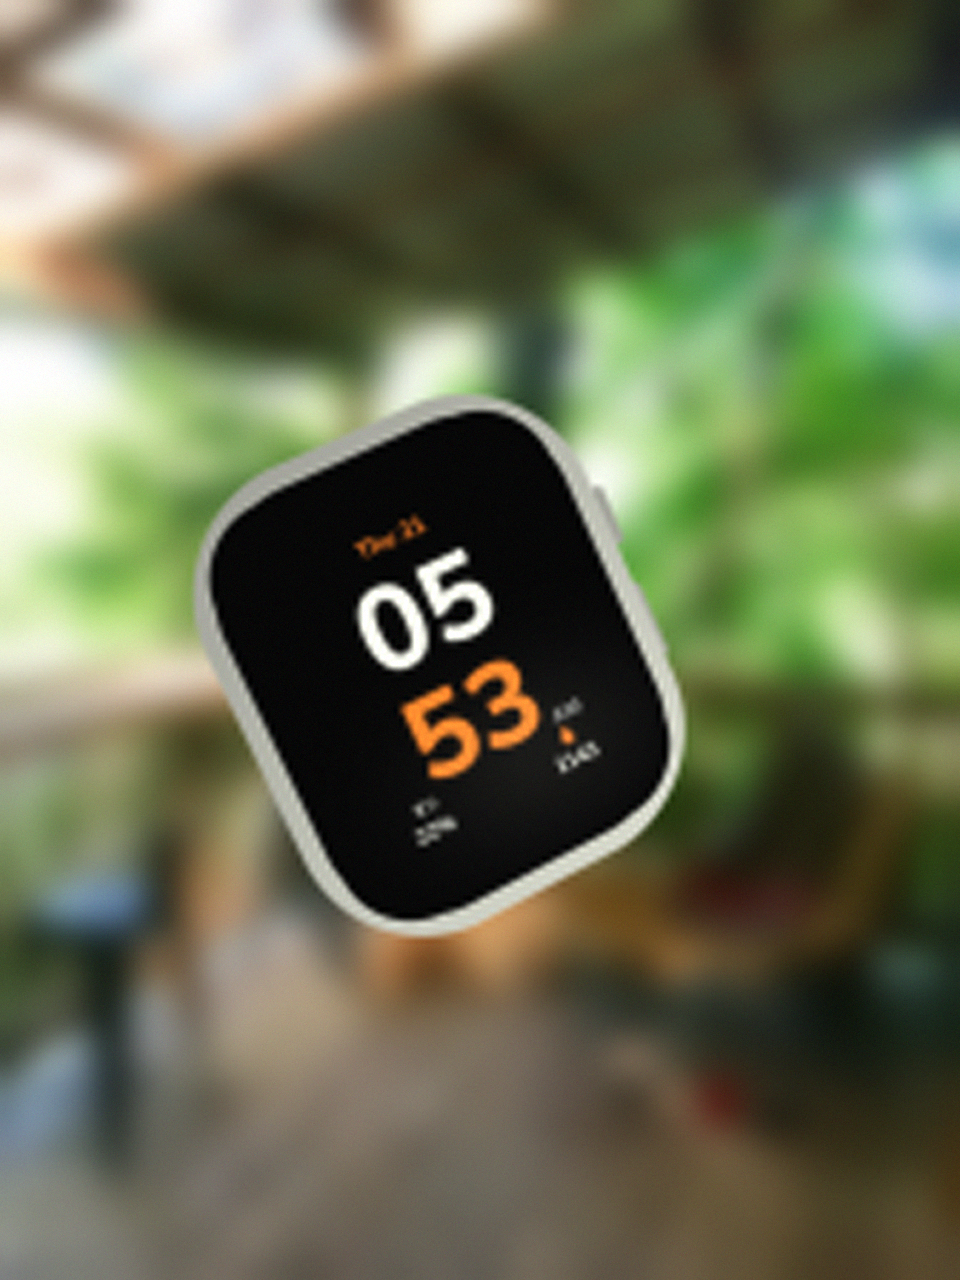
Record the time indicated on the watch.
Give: 5:53
